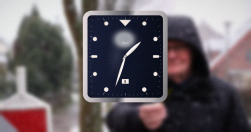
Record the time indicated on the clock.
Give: 1:33
